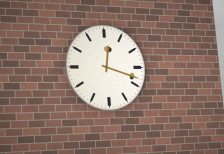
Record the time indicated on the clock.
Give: 12:18
